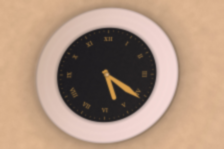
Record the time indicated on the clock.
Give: 5:21
